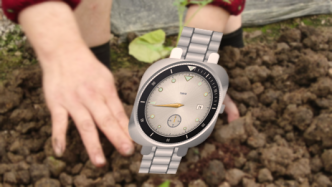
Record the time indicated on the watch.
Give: 8:44
